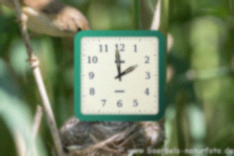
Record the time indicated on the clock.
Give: 1:59
